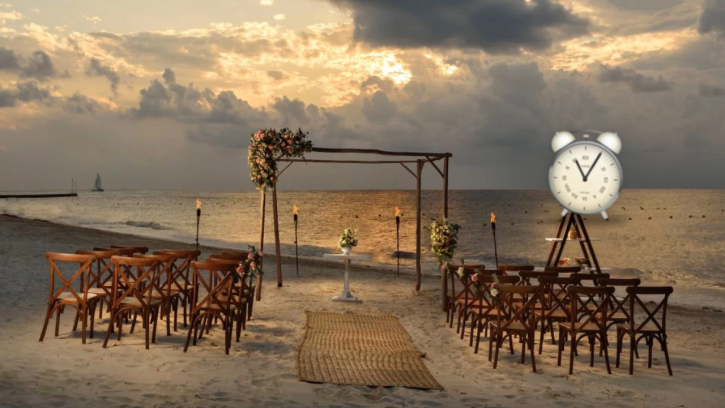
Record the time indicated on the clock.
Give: 11:05
